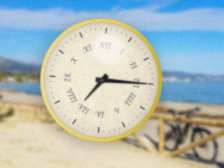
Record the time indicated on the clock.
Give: 7:15
